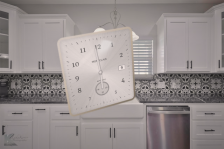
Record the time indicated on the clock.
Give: 5:59
